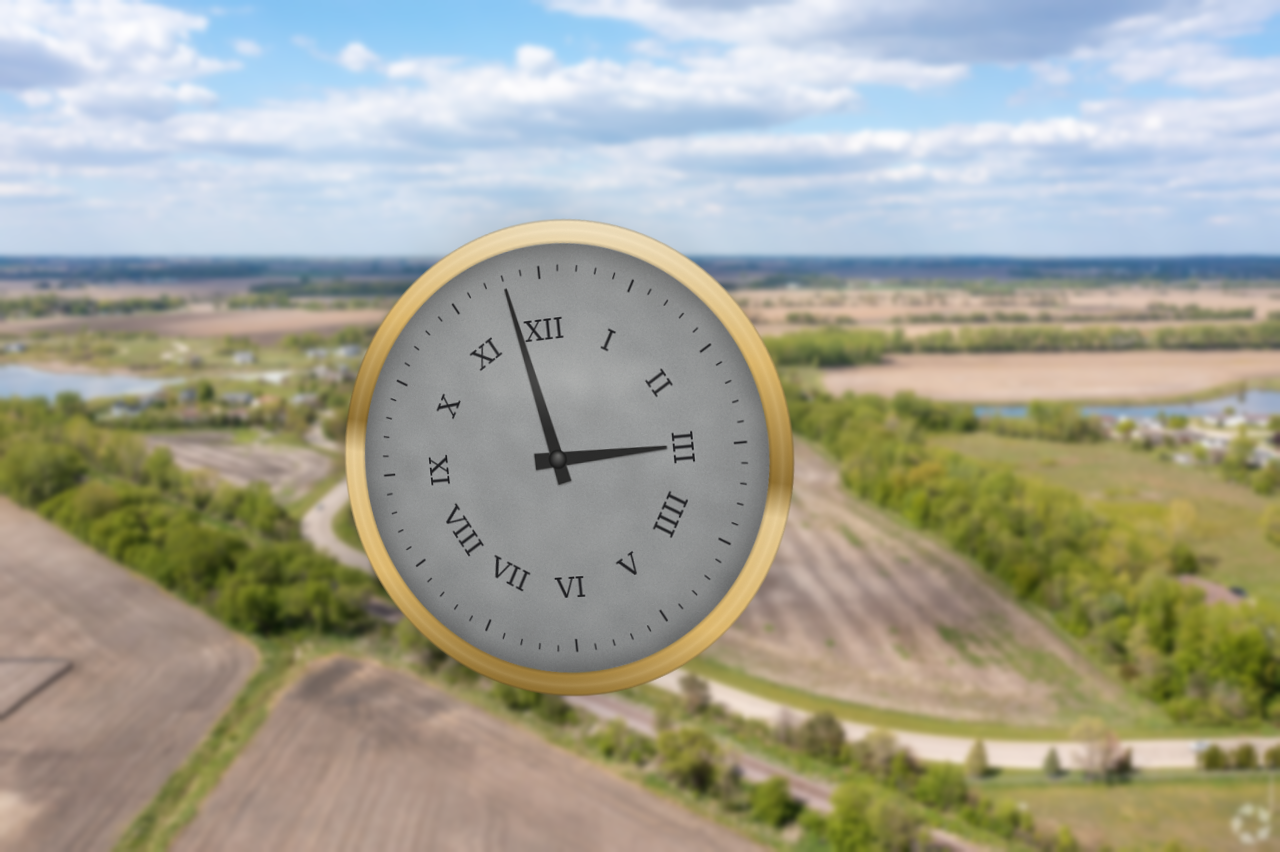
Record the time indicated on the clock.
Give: 2:58
